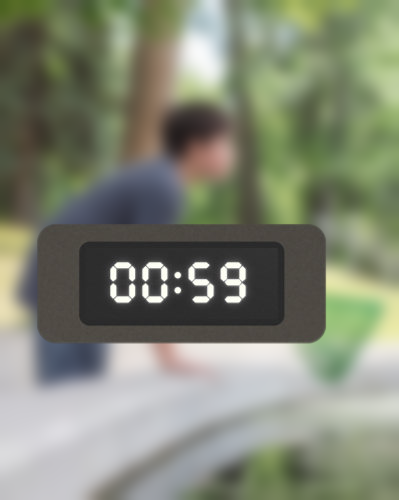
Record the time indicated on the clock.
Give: 0:59
